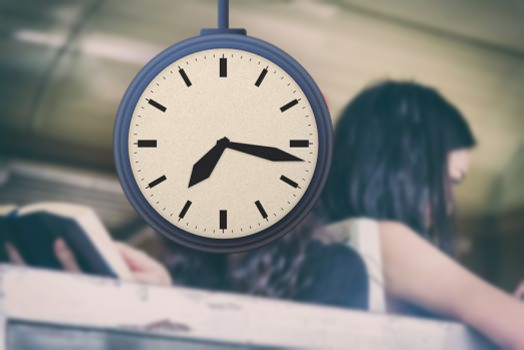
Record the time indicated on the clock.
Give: 7:17
